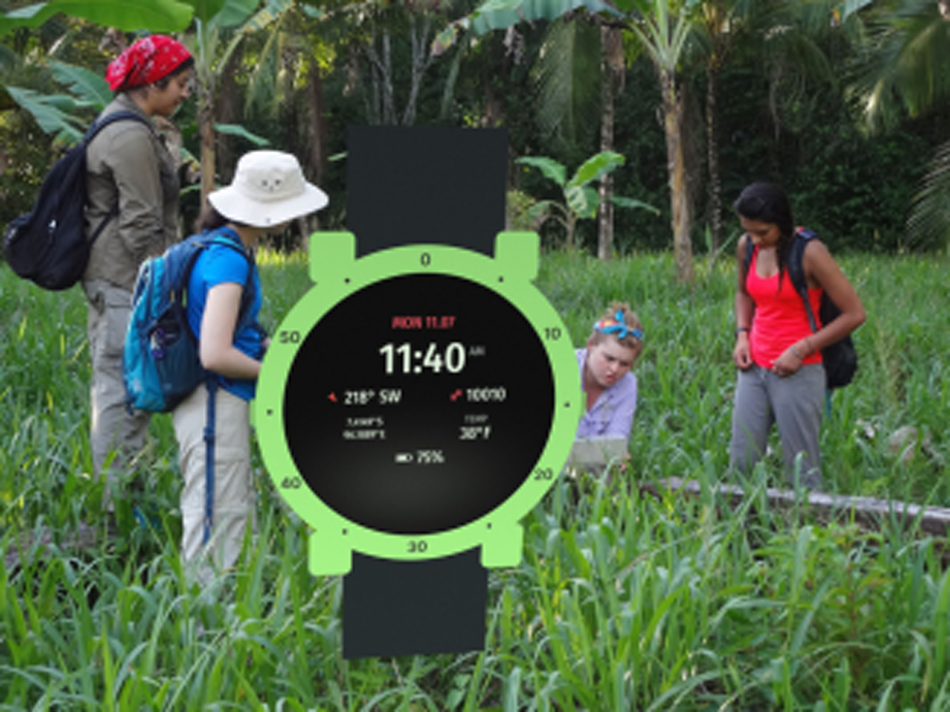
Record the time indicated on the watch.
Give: 11:40
